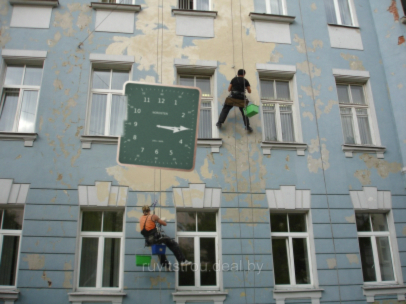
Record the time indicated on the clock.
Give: 3:15
